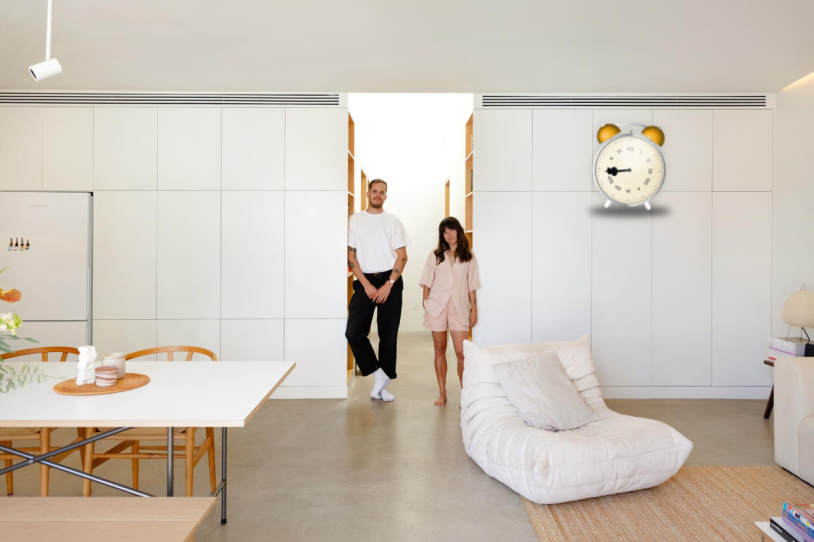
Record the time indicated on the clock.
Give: 8:44
